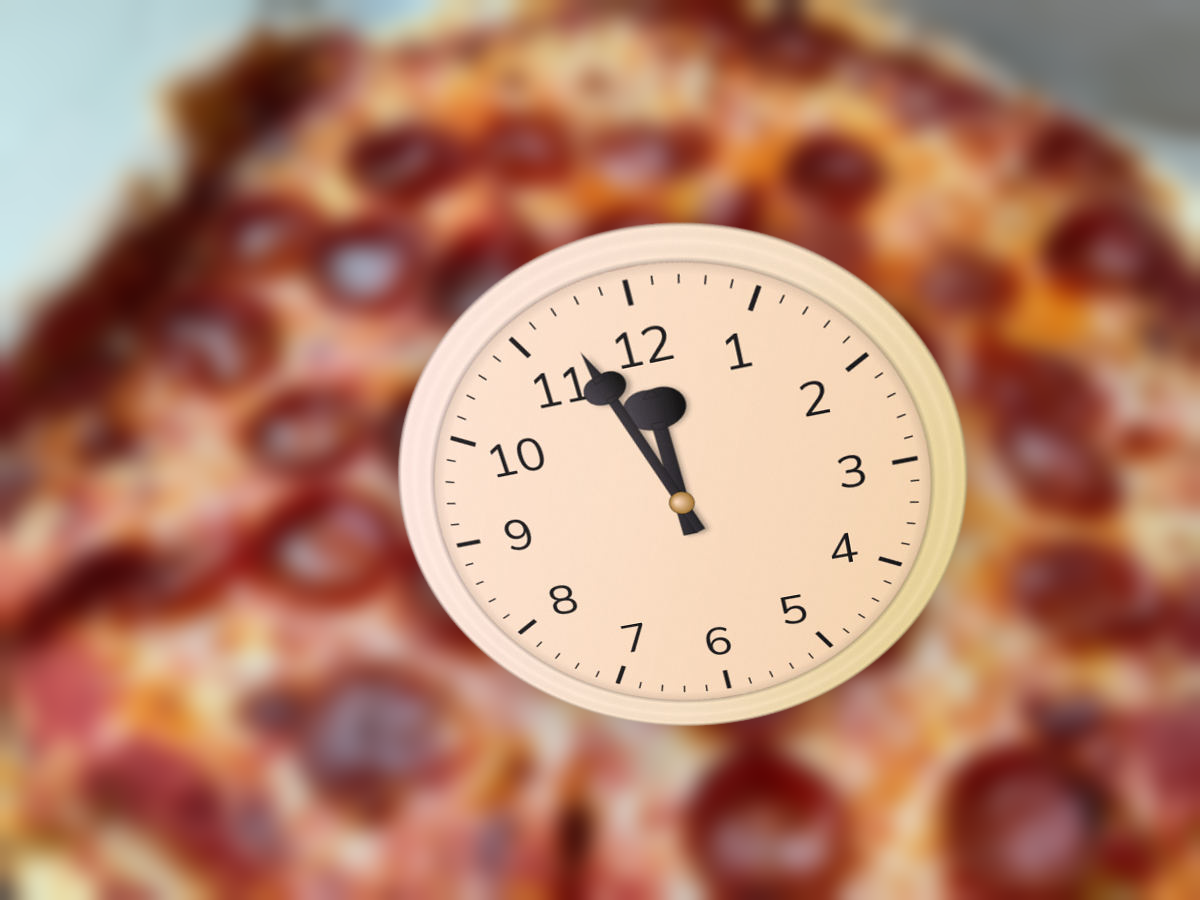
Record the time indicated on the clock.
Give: 11:57
